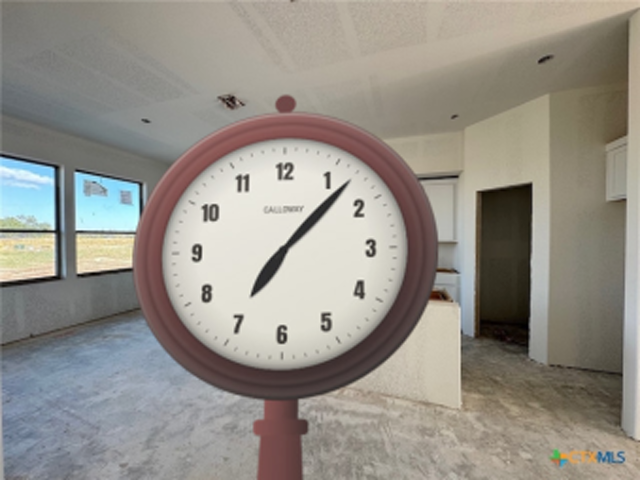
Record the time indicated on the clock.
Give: 7:07
